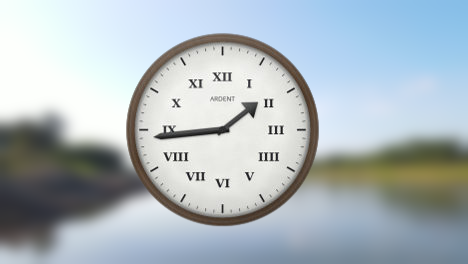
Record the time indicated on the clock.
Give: 1:44
